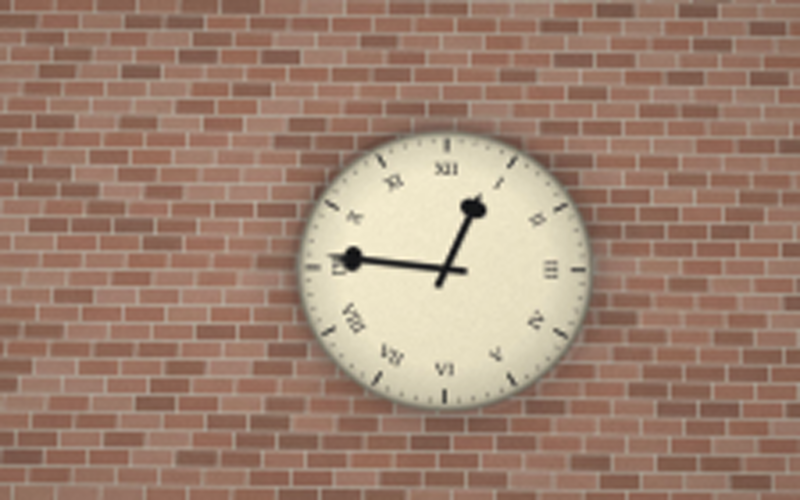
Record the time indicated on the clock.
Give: 12:46
